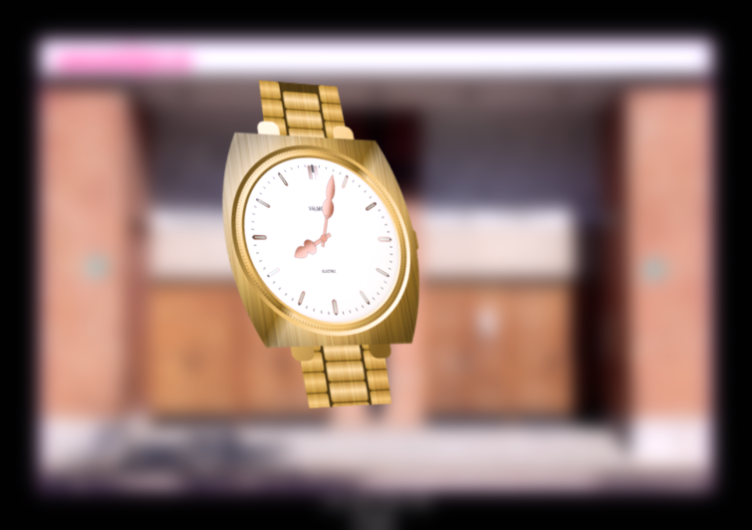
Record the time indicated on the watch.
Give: 8:03
